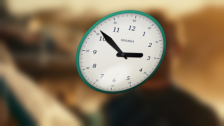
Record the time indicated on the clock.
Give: 2:51
